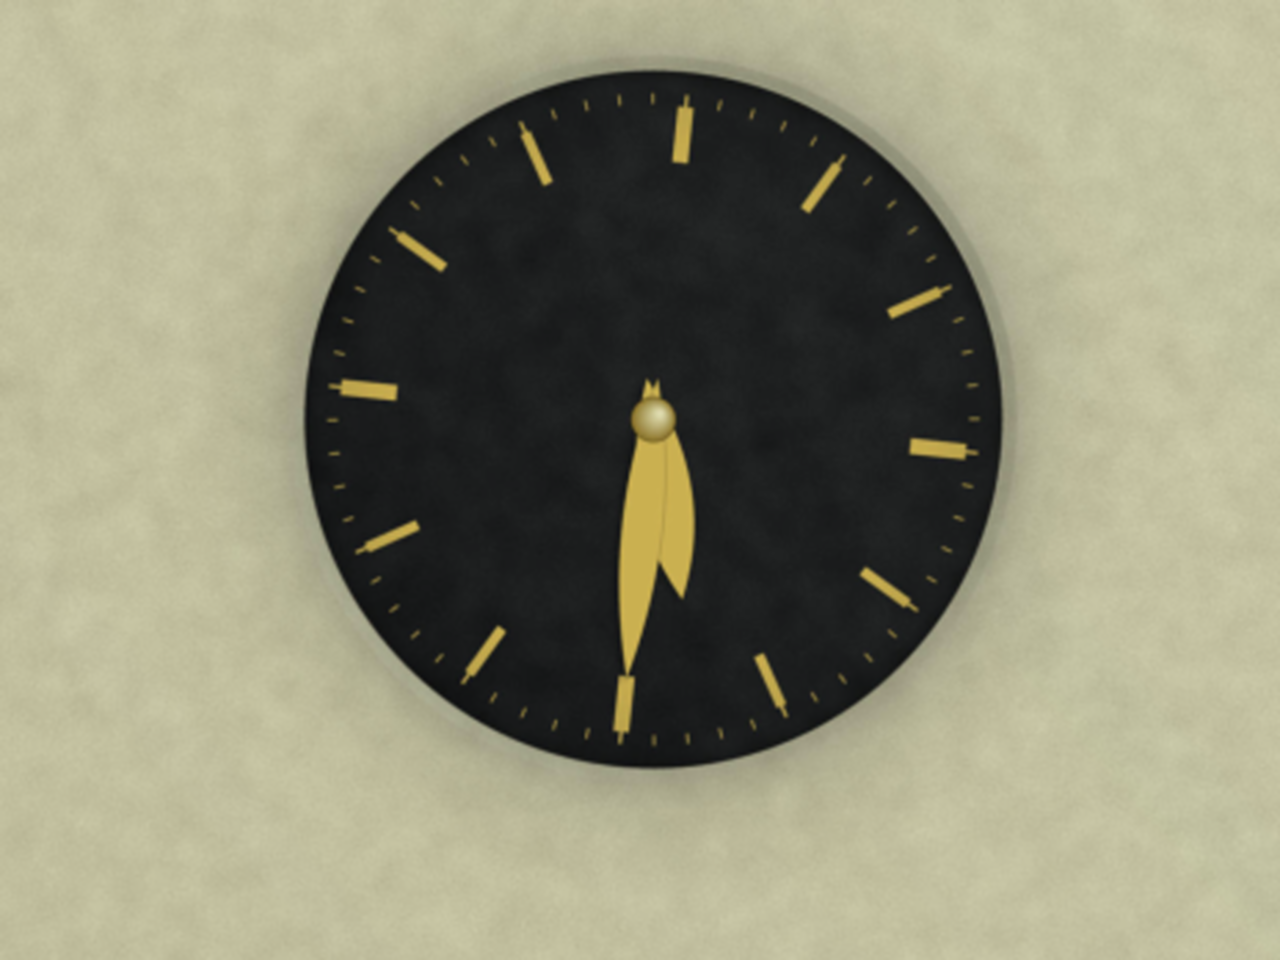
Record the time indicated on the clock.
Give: 5:30
